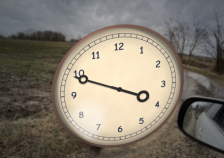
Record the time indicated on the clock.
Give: 3:49
